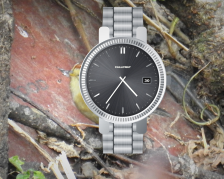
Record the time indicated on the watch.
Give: 4:36
